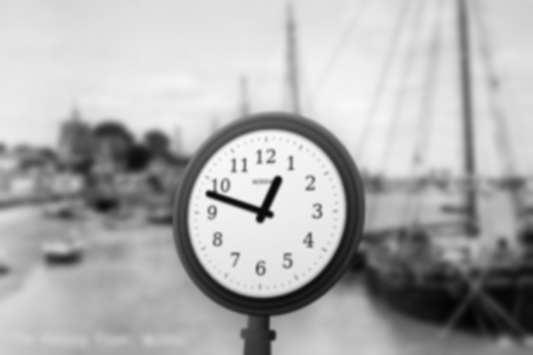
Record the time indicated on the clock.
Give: 12:48
